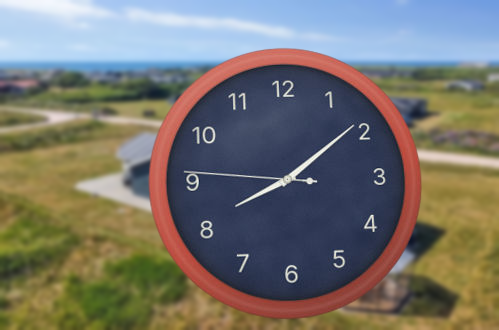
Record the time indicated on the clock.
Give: 8:08:46
